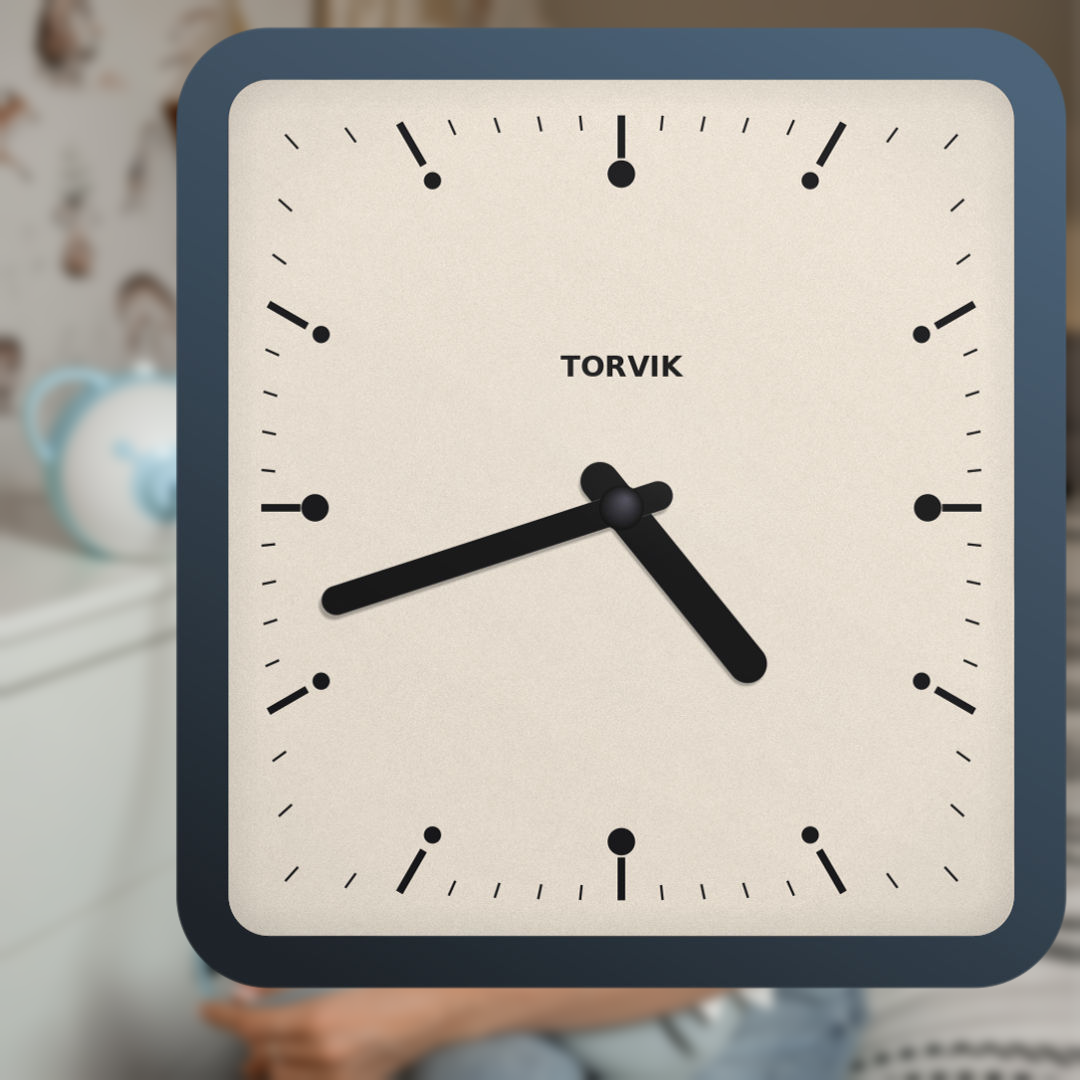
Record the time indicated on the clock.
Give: 4:42
